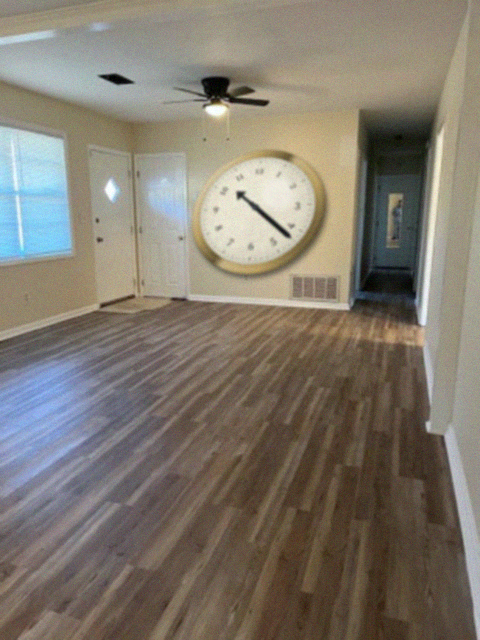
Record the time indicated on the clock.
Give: 10:22
